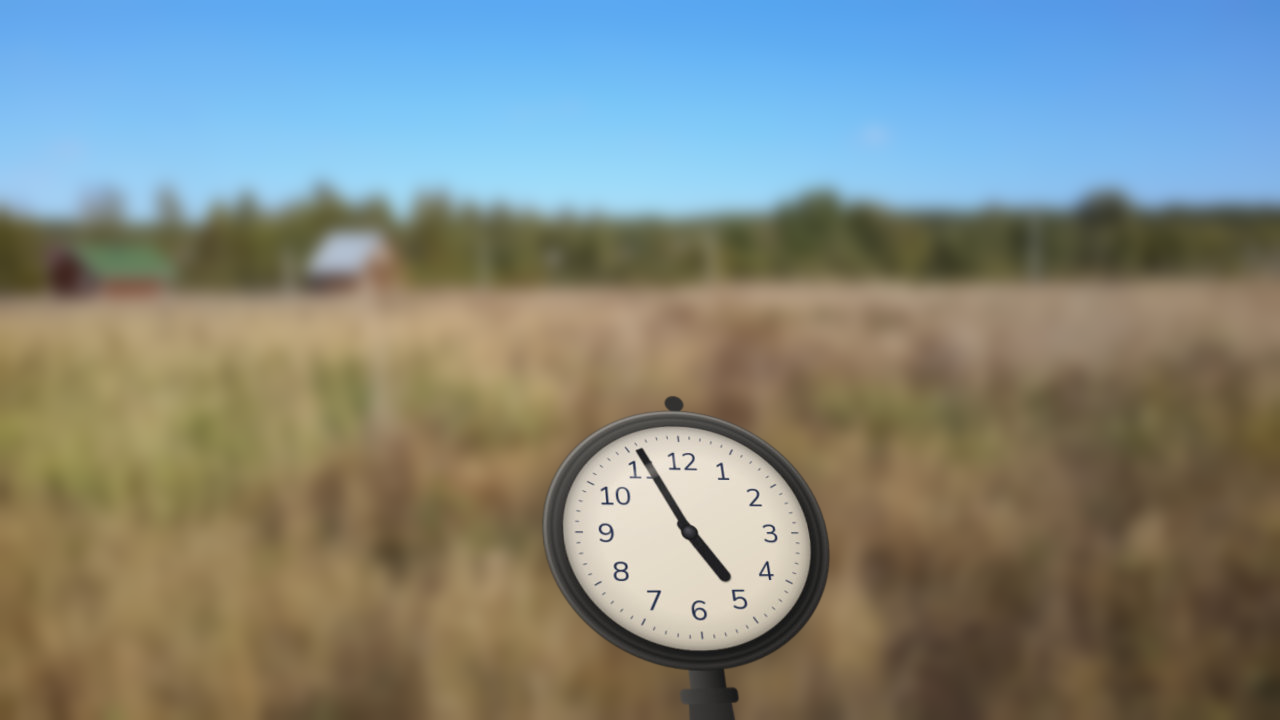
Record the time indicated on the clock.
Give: 4:56
